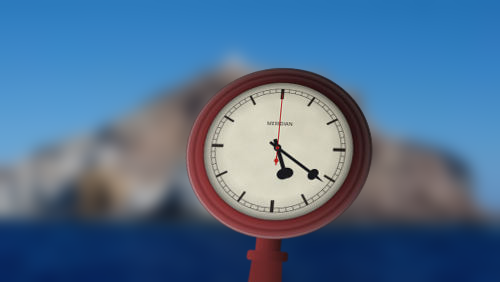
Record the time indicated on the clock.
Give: 5:21:00
